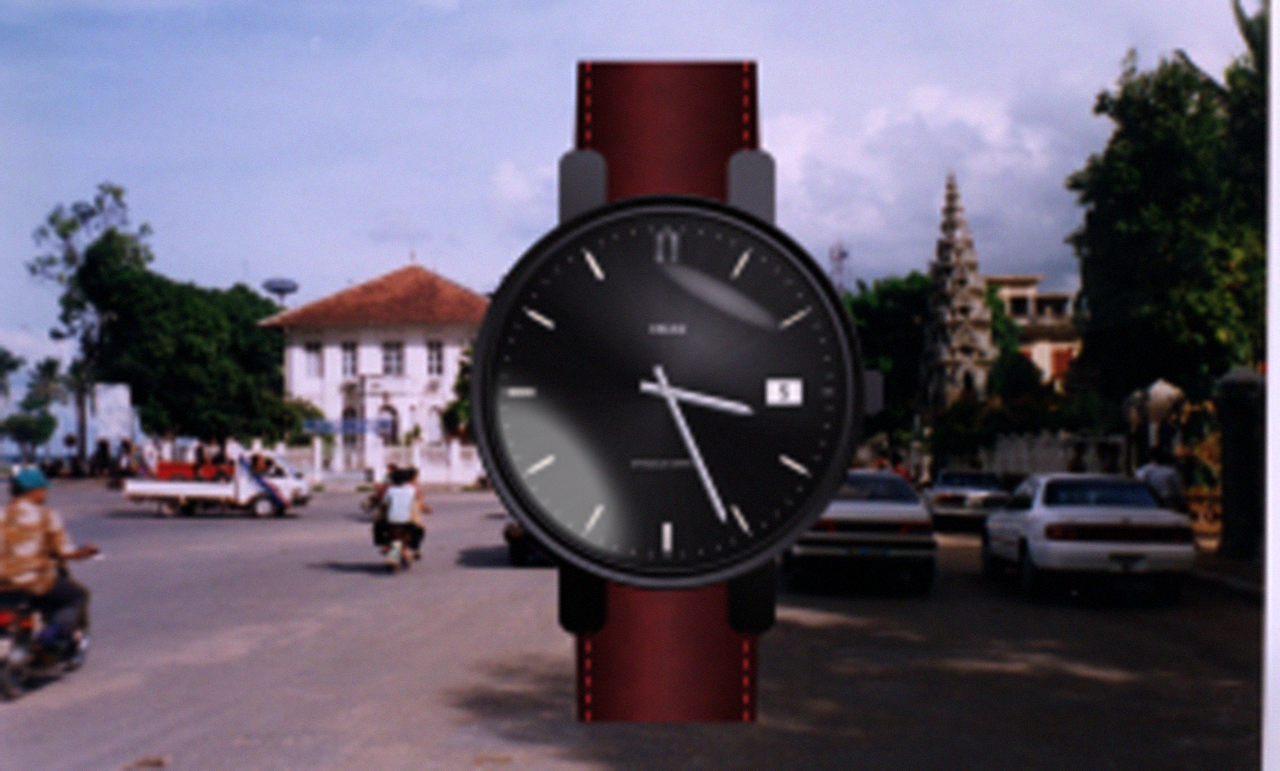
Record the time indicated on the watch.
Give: 3:26
